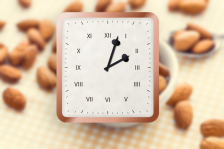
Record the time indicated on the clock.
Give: 2:03
